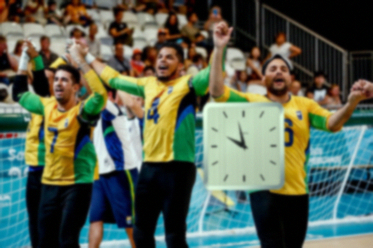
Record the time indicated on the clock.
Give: 9:58
